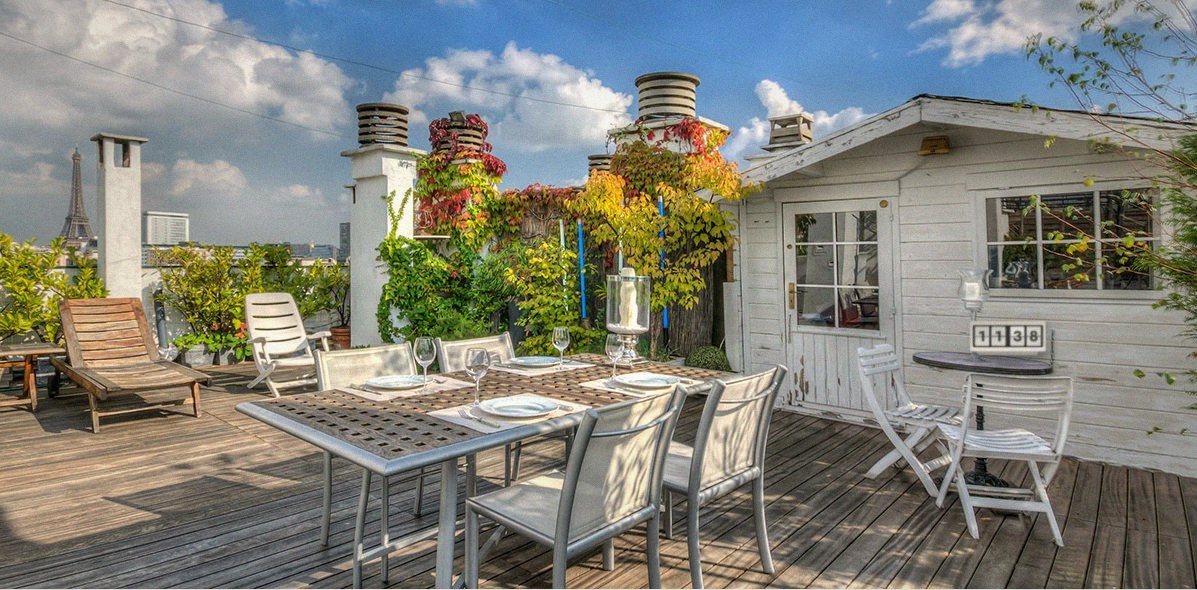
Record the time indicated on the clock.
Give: 11:38
